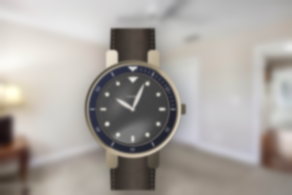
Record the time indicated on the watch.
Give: 10:04
